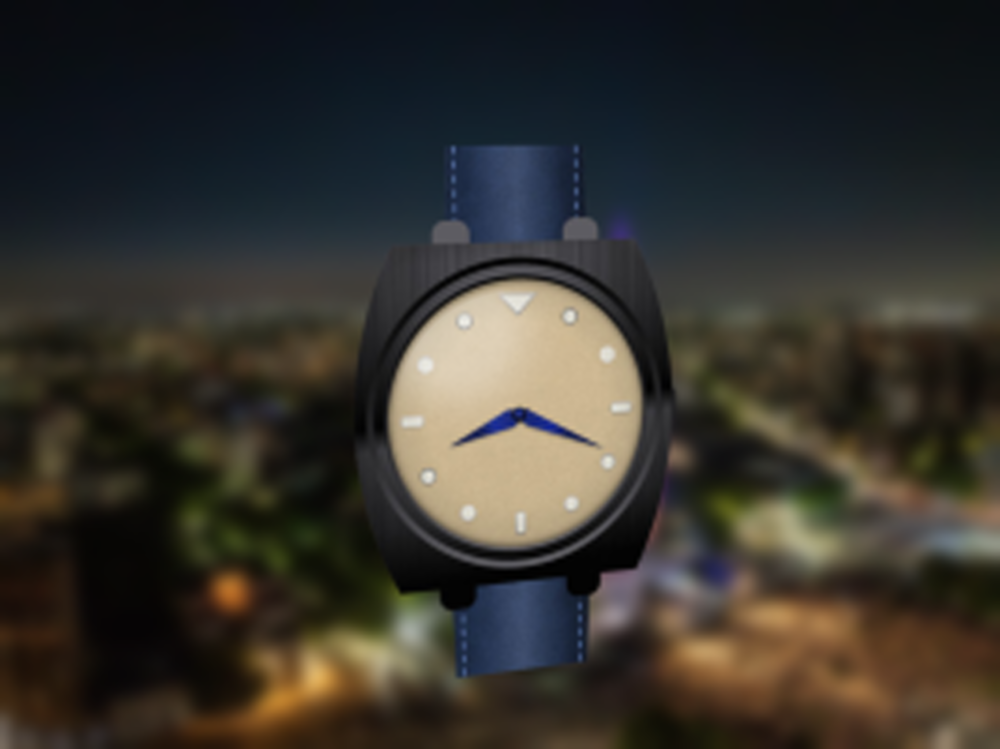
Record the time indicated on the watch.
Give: 8:19
